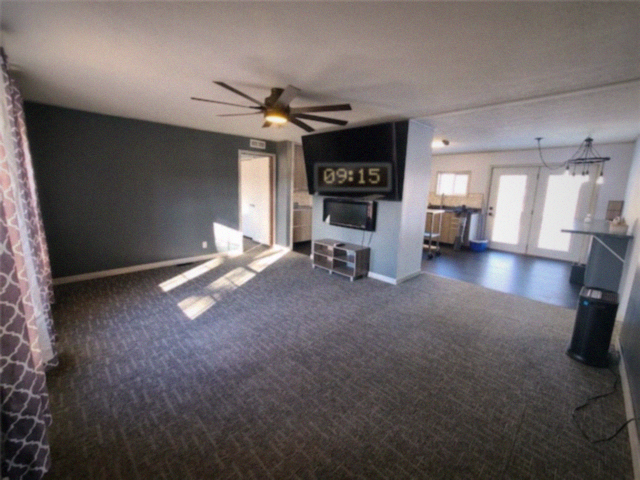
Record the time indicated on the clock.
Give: 9:15
